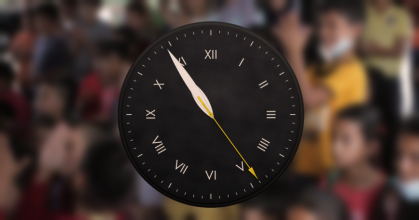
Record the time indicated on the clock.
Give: 10:54:24
